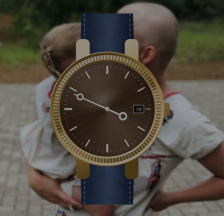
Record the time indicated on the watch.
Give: 3:49
